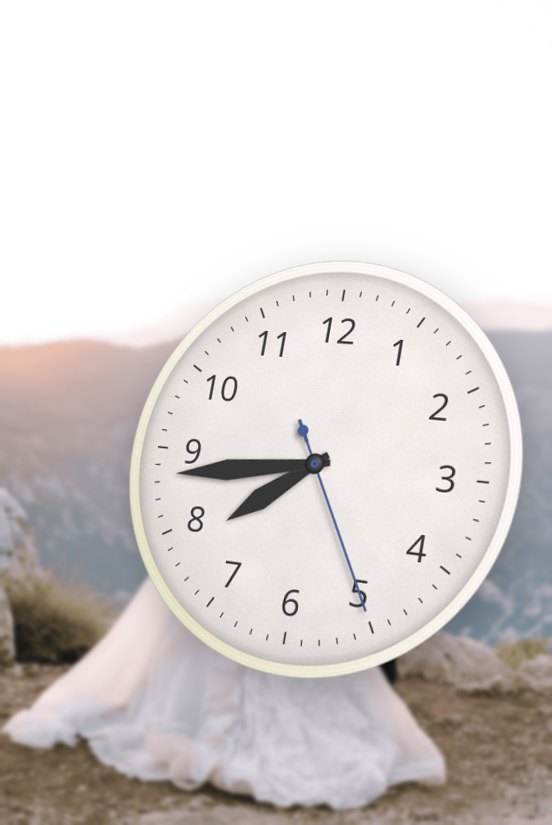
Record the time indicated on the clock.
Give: 7:43:25
